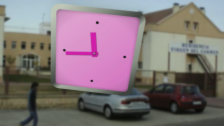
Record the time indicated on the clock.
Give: 11:44
